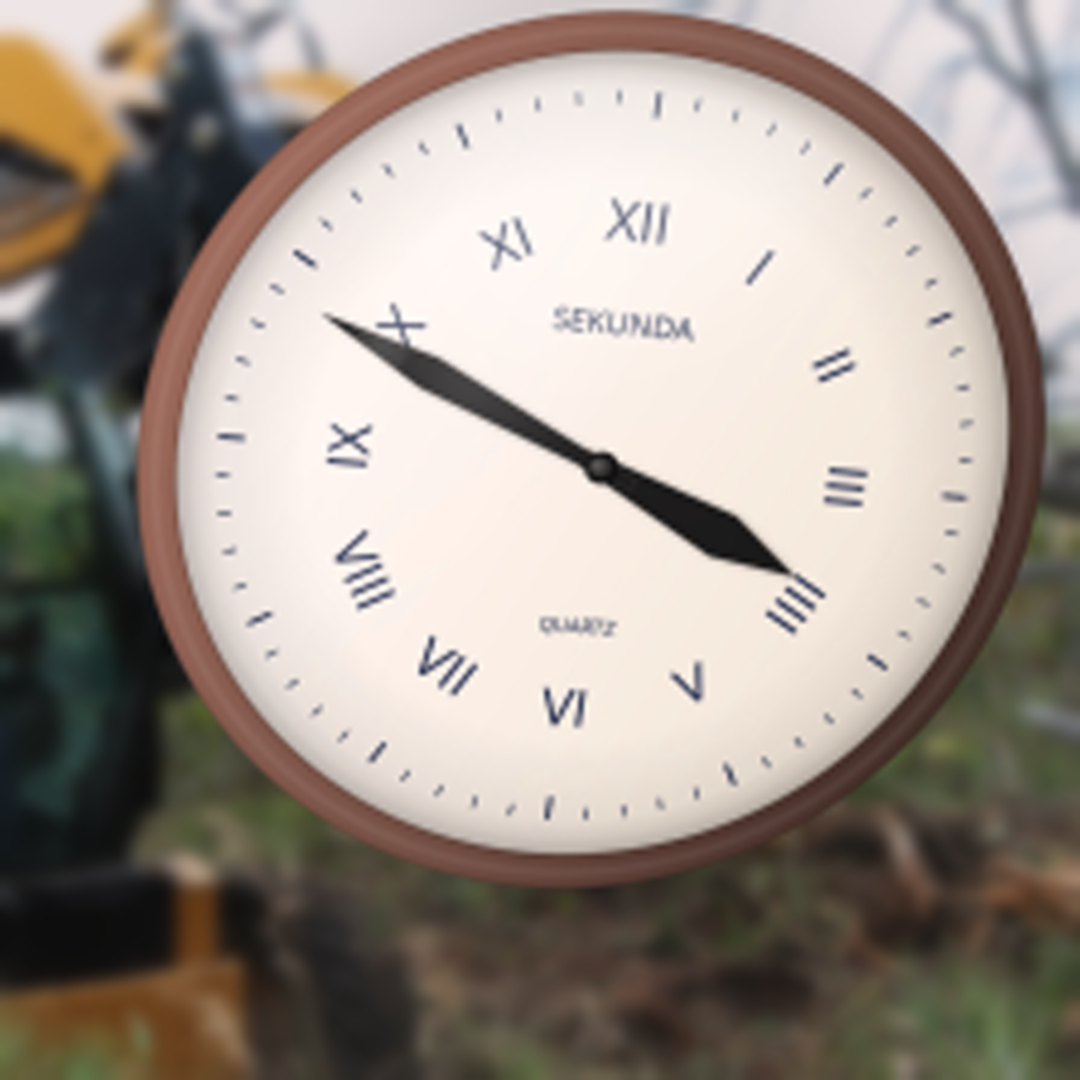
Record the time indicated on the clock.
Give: 3:49
